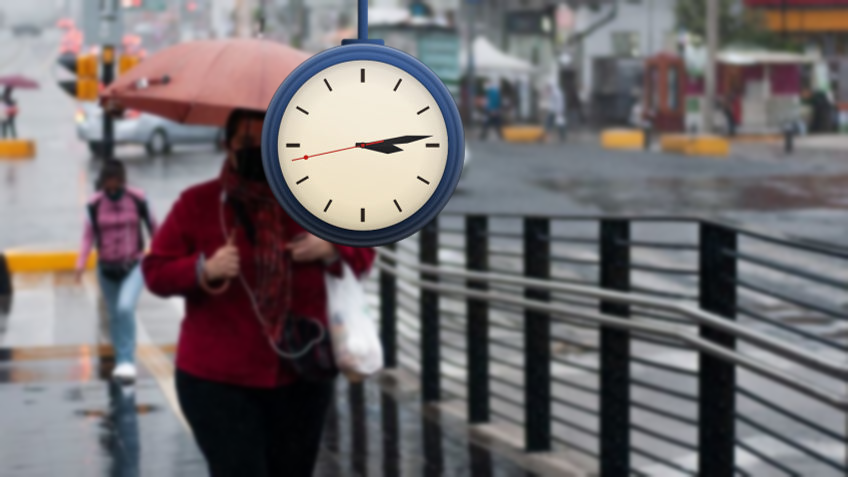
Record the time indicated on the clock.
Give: 3:13:43
